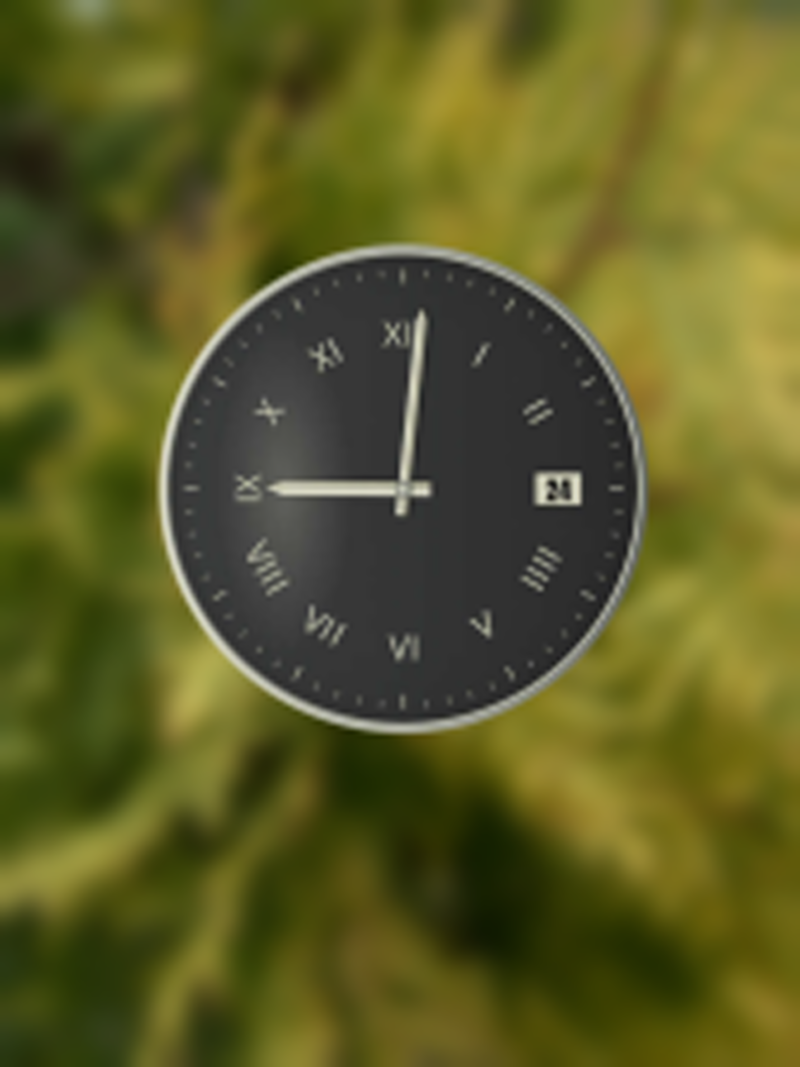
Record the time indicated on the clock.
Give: 9:01
